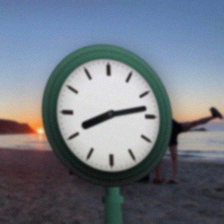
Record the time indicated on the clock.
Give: 8:13
